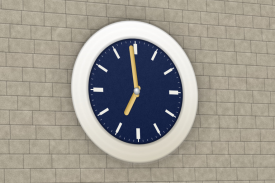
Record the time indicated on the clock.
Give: 6:59
